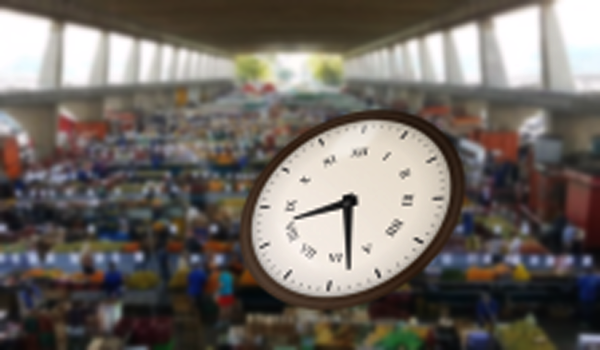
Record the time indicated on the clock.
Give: 8:28
